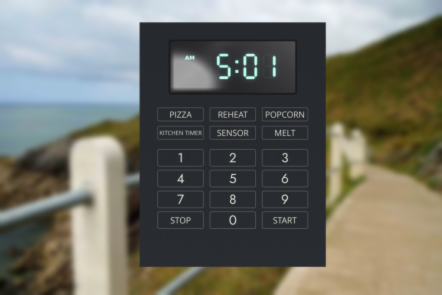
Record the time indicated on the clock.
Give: 5:01
